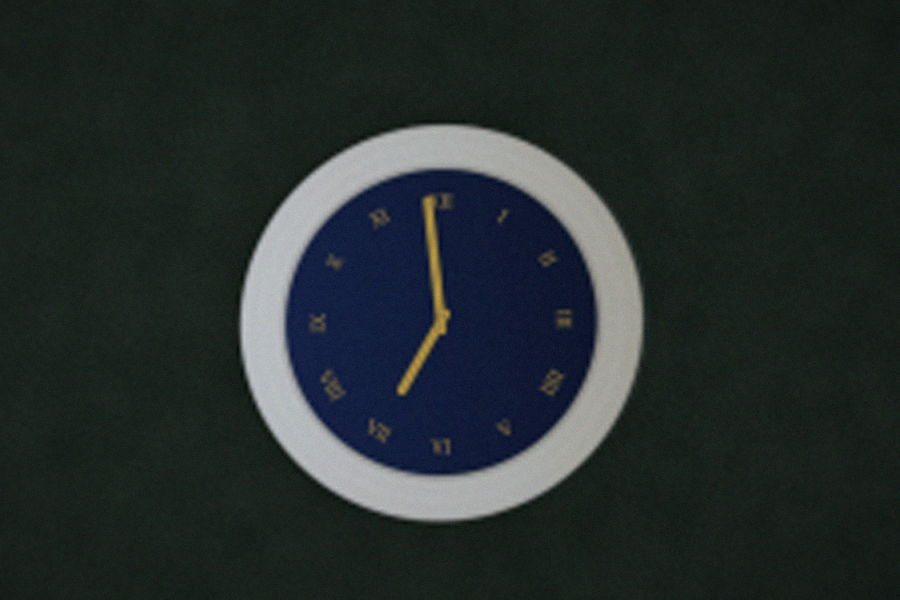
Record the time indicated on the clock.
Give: 6:59
